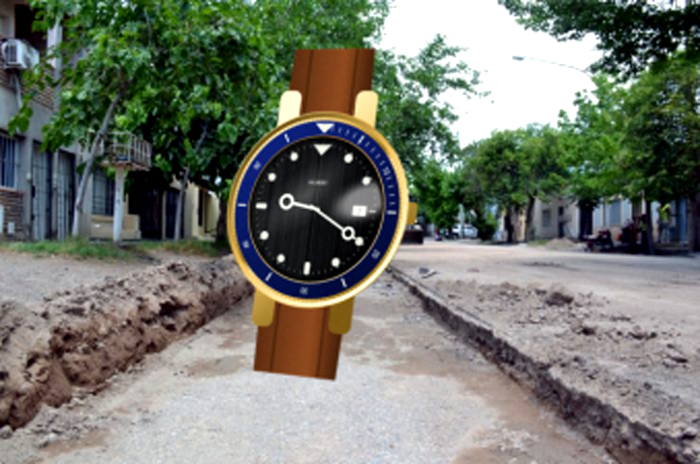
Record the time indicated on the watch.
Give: 9:20
